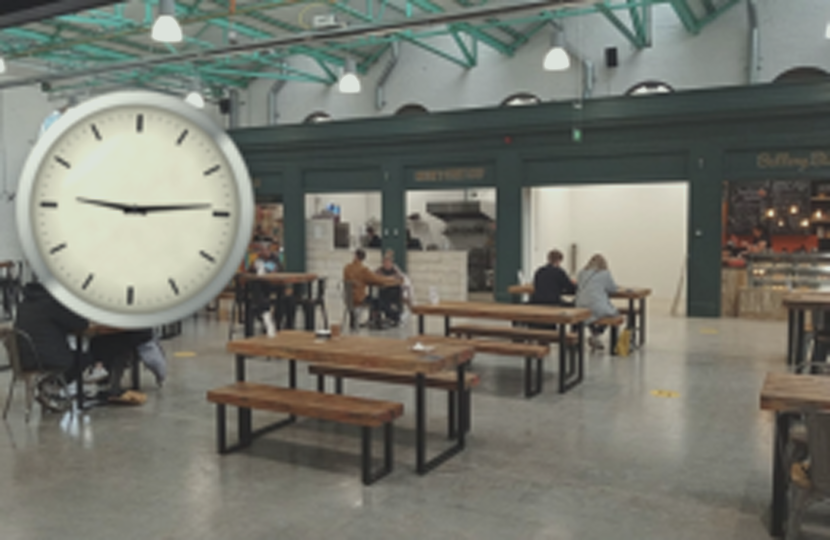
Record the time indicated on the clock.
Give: 9:14
